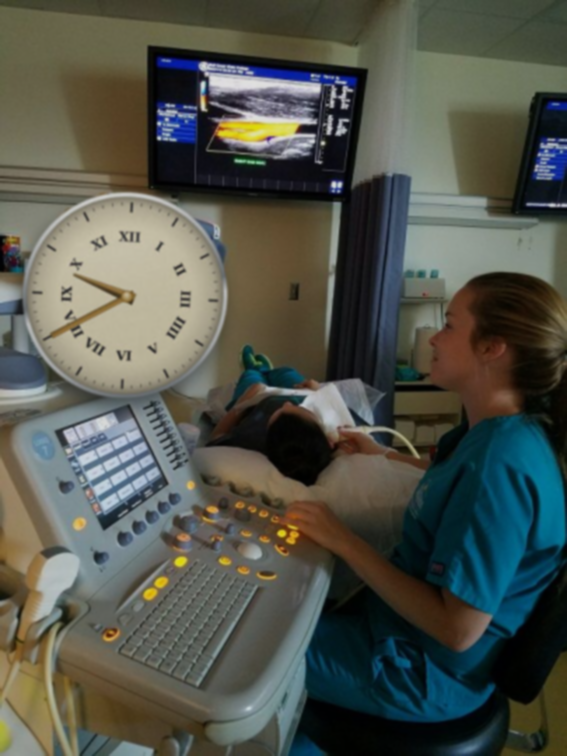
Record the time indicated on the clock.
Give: 9:40
